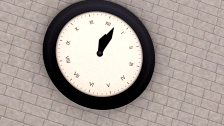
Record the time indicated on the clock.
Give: 12:02
